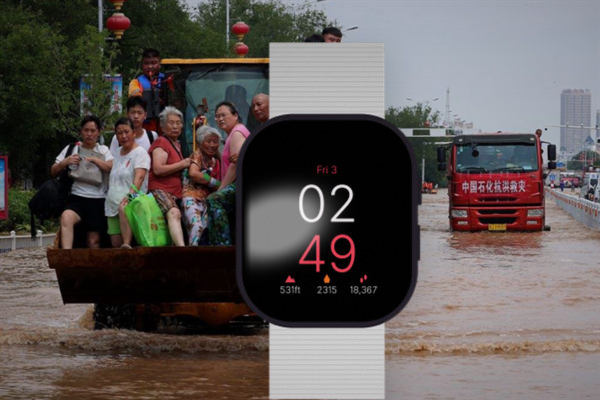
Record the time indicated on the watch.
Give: 2:49
